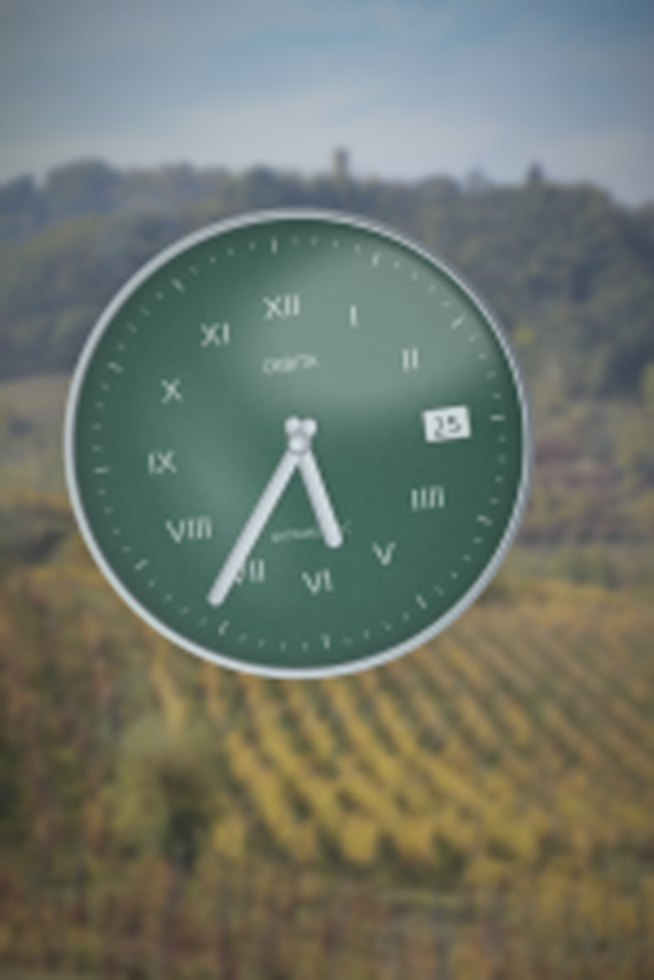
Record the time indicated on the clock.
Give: 5:36
